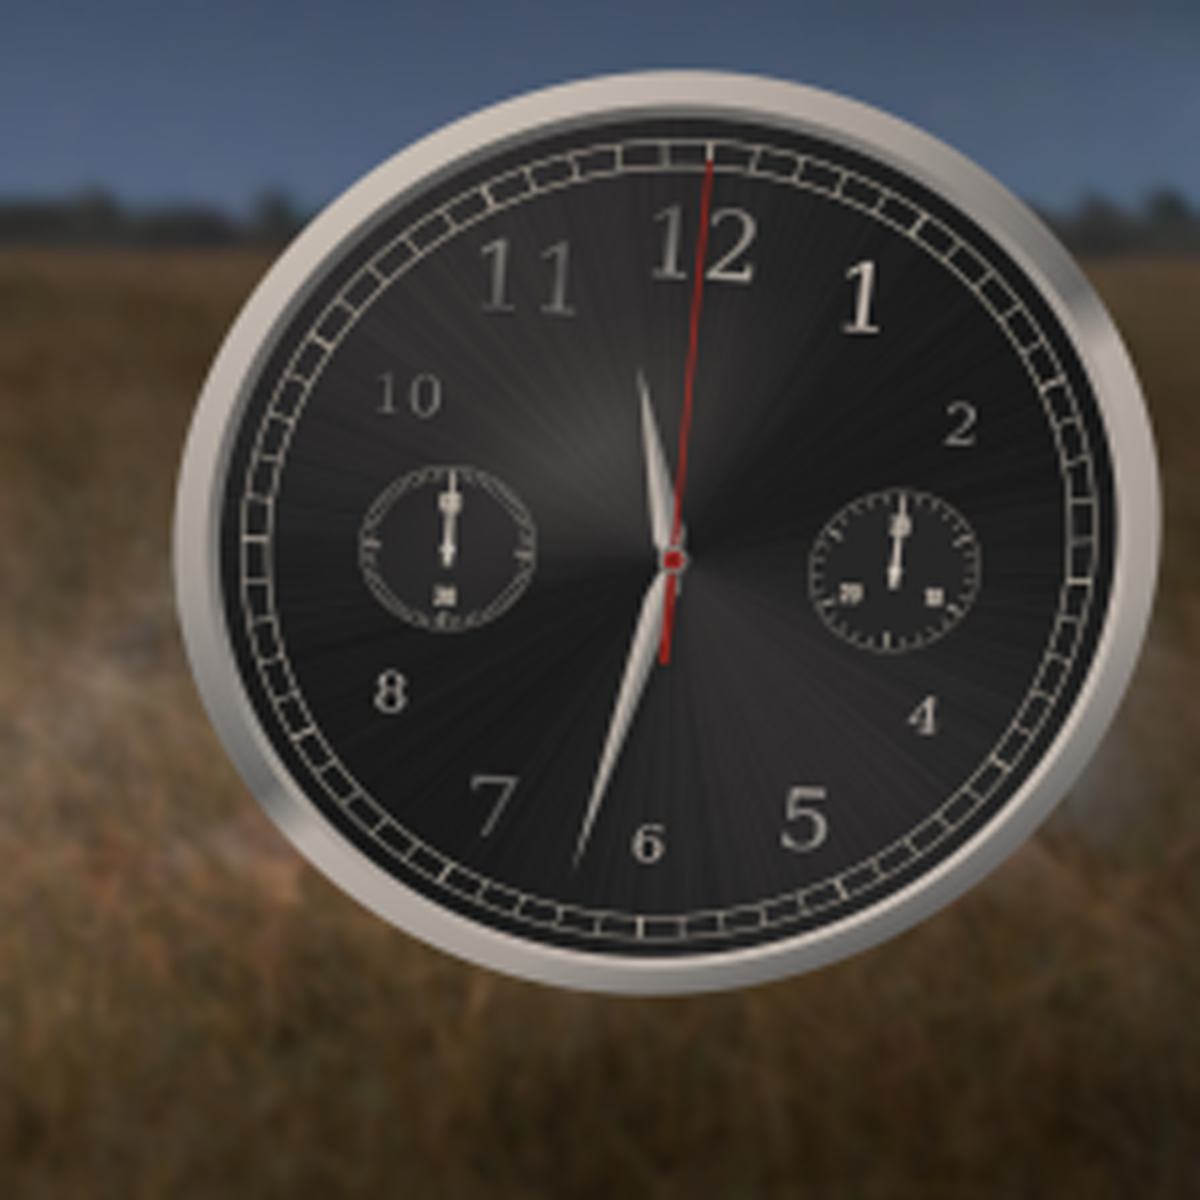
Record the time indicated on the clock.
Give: 11:32
